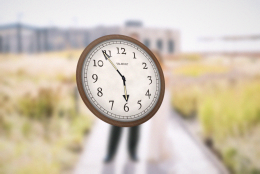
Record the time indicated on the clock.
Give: 5:54
